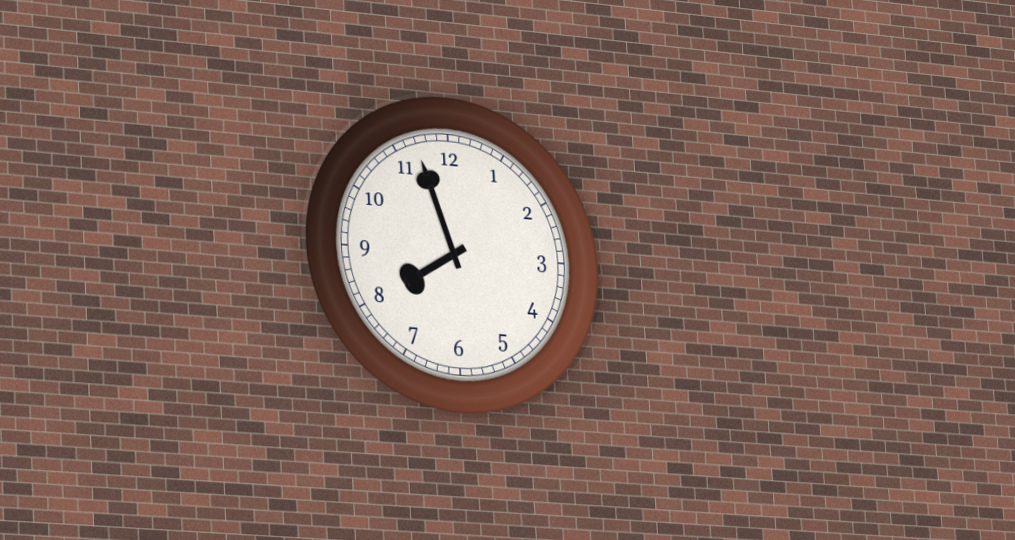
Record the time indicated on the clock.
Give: 7:57
